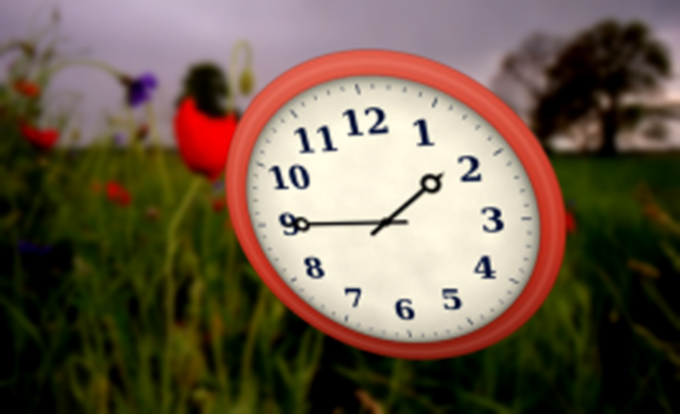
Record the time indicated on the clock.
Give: 1:45
